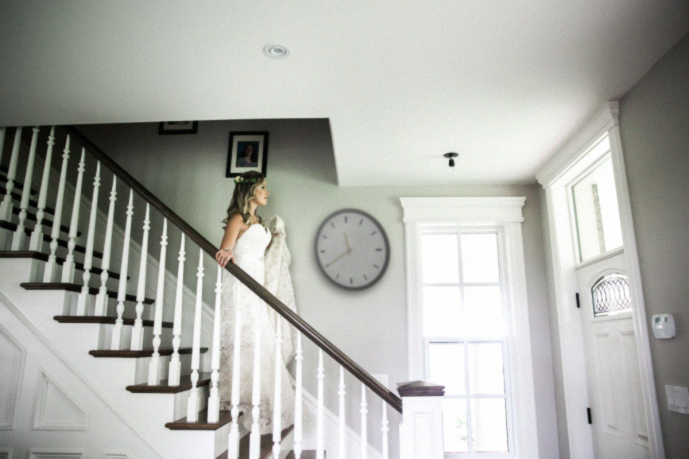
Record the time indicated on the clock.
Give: 11:40
